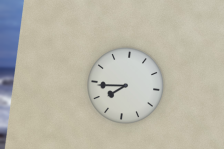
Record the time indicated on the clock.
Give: 7:44
